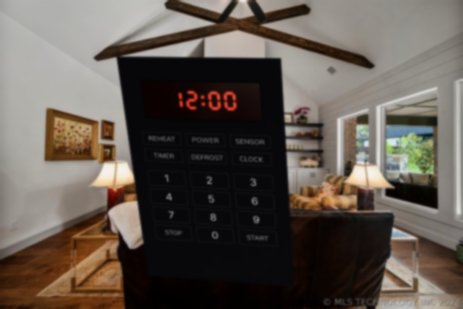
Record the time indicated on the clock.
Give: 12:00
